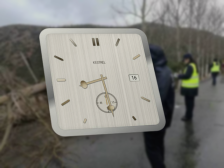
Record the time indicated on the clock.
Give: 8:29
